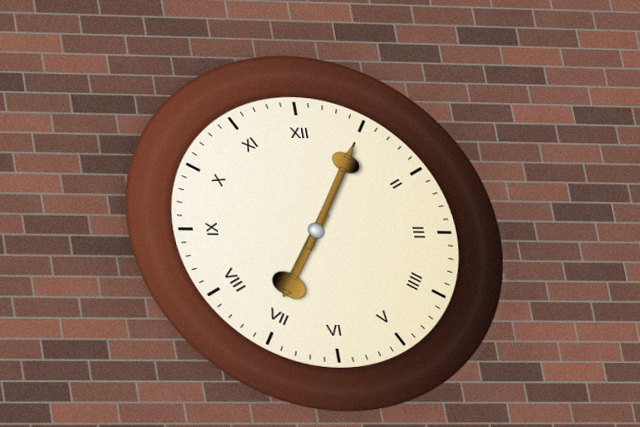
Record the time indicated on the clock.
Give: 7:05
